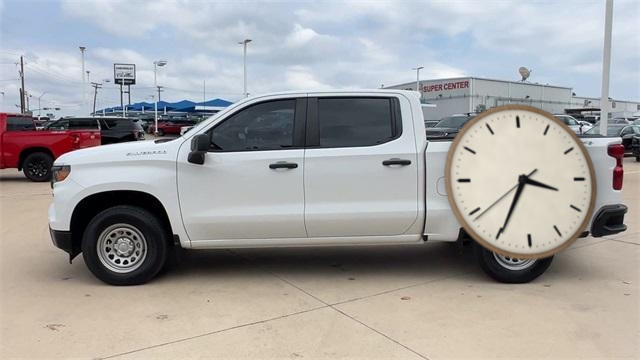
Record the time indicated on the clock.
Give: 3:34:39
